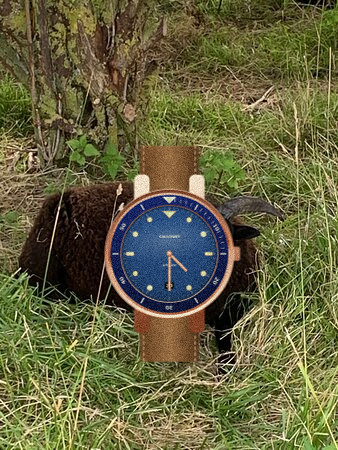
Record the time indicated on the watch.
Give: 4:30
